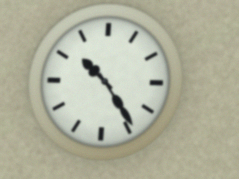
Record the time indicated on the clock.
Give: 10:24
